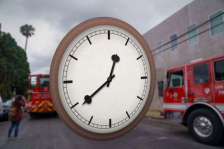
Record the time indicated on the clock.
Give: 12:39
